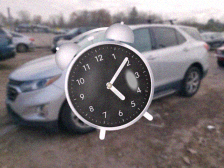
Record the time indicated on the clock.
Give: 5:09
